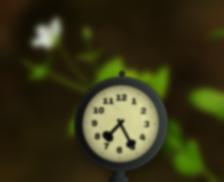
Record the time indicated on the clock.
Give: 7:25
